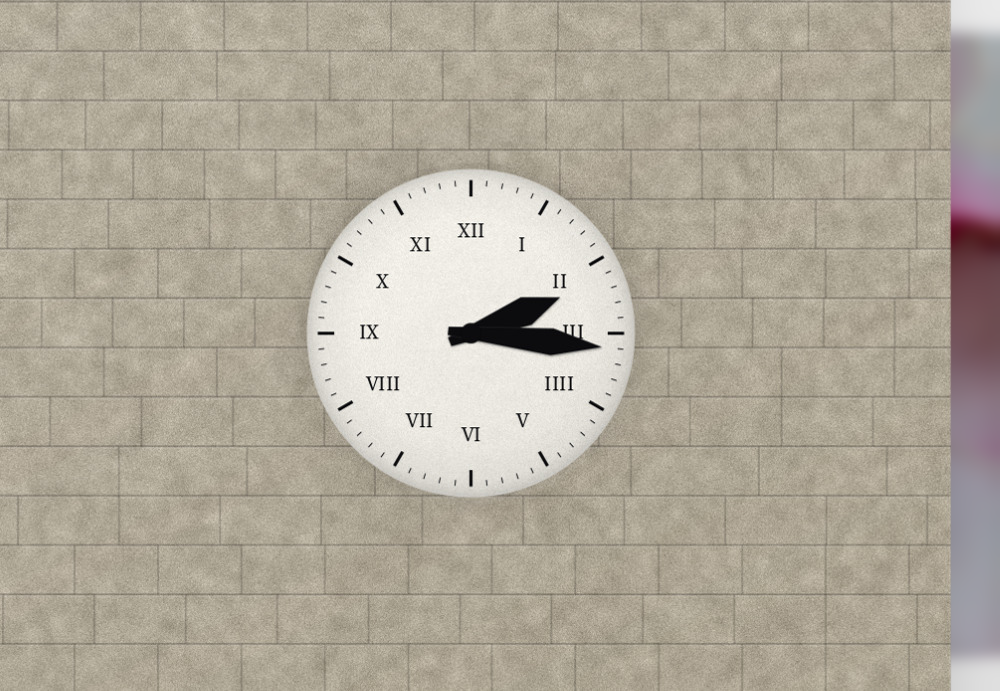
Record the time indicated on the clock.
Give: 2:16
